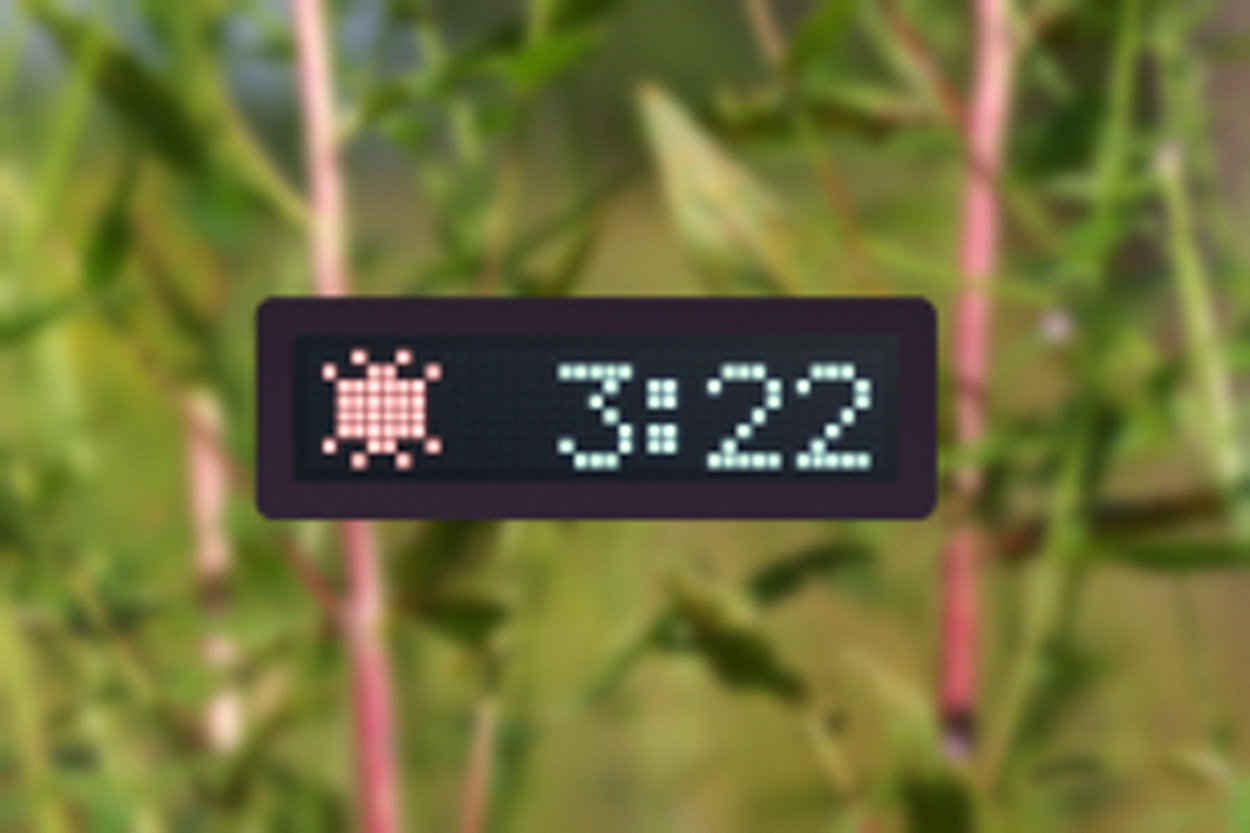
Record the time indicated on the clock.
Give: 3:22
